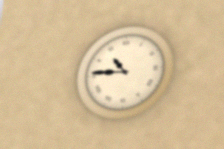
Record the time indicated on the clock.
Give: 10:46
